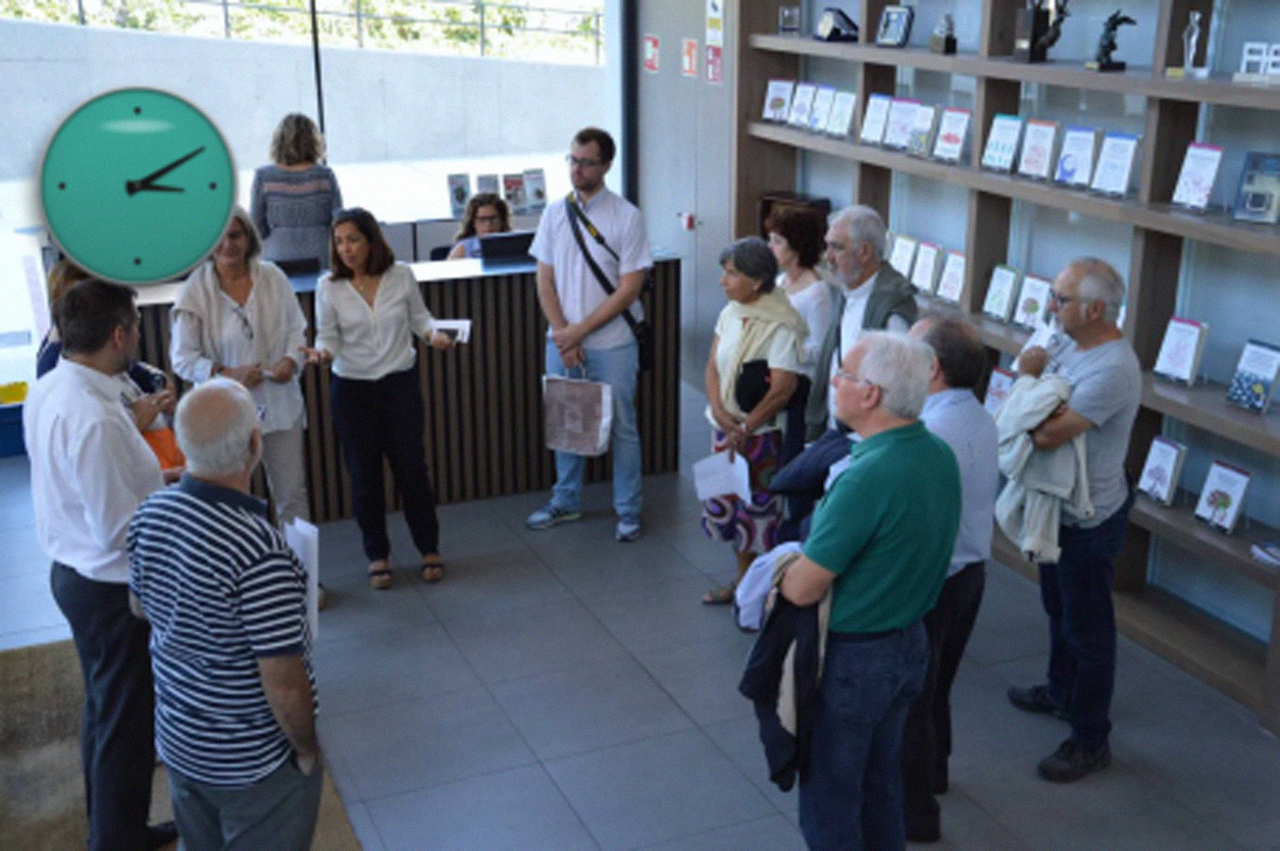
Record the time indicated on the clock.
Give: 3:10
